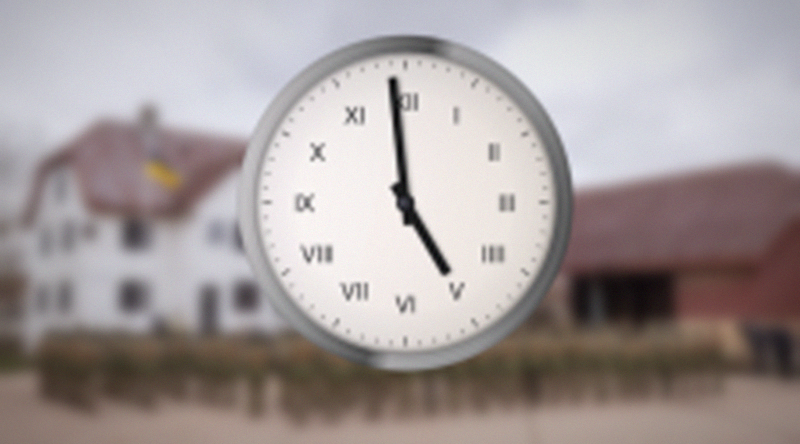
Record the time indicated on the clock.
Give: 4:59
